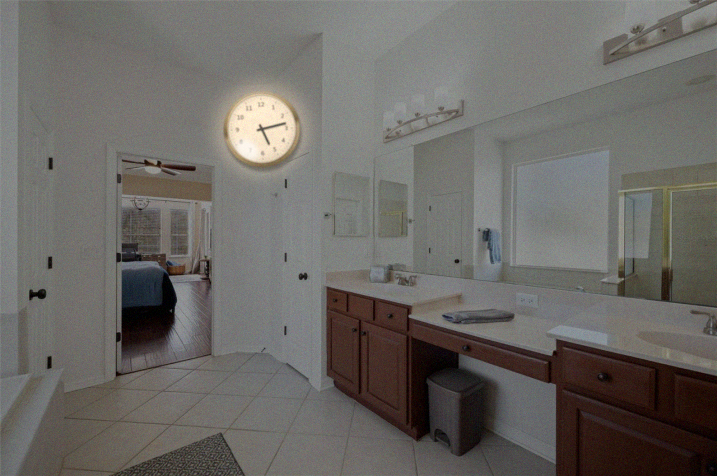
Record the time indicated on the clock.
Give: 5:13
